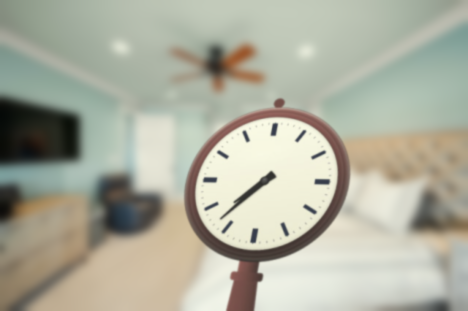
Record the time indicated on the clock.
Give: 7:37
